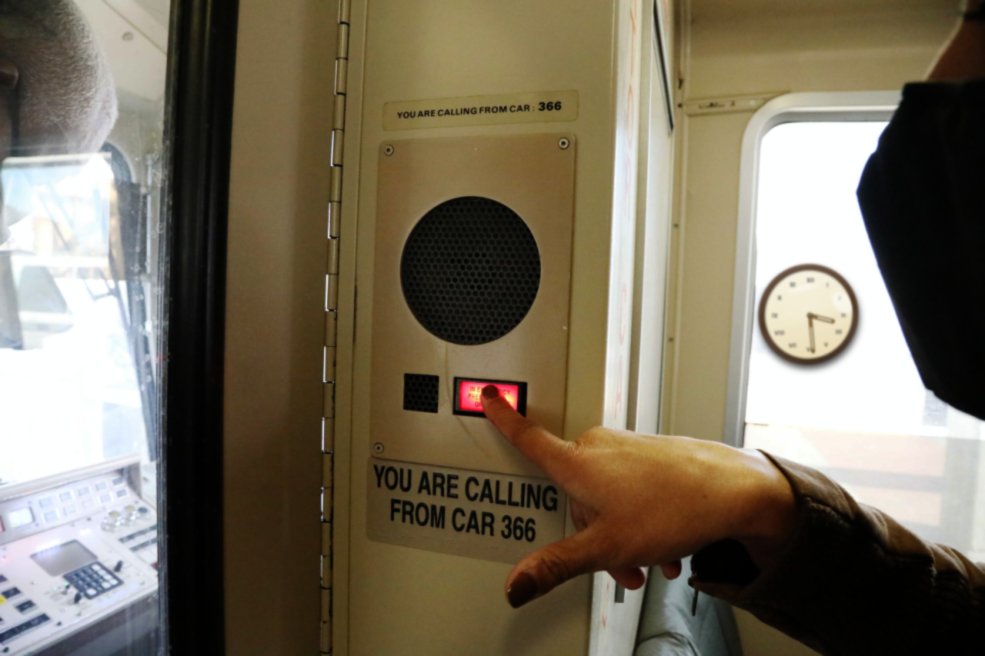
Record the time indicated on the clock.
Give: 3:29
